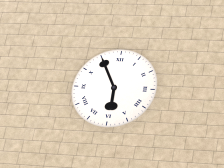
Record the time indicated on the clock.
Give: 5:55
